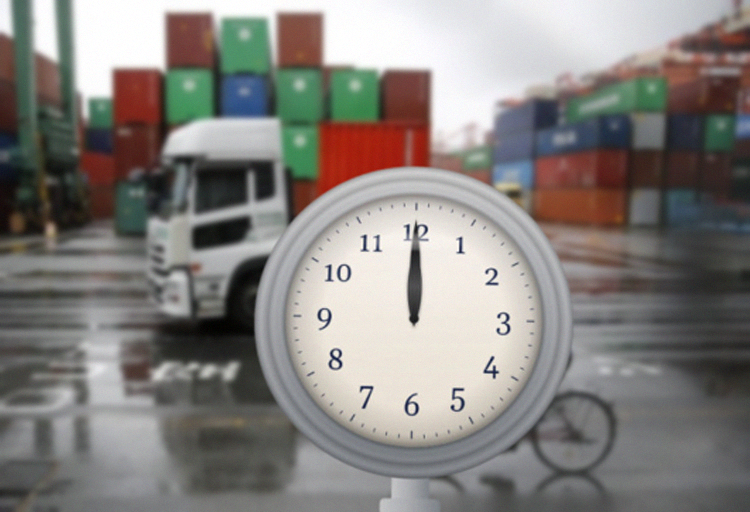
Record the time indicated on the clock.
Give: 12:00
